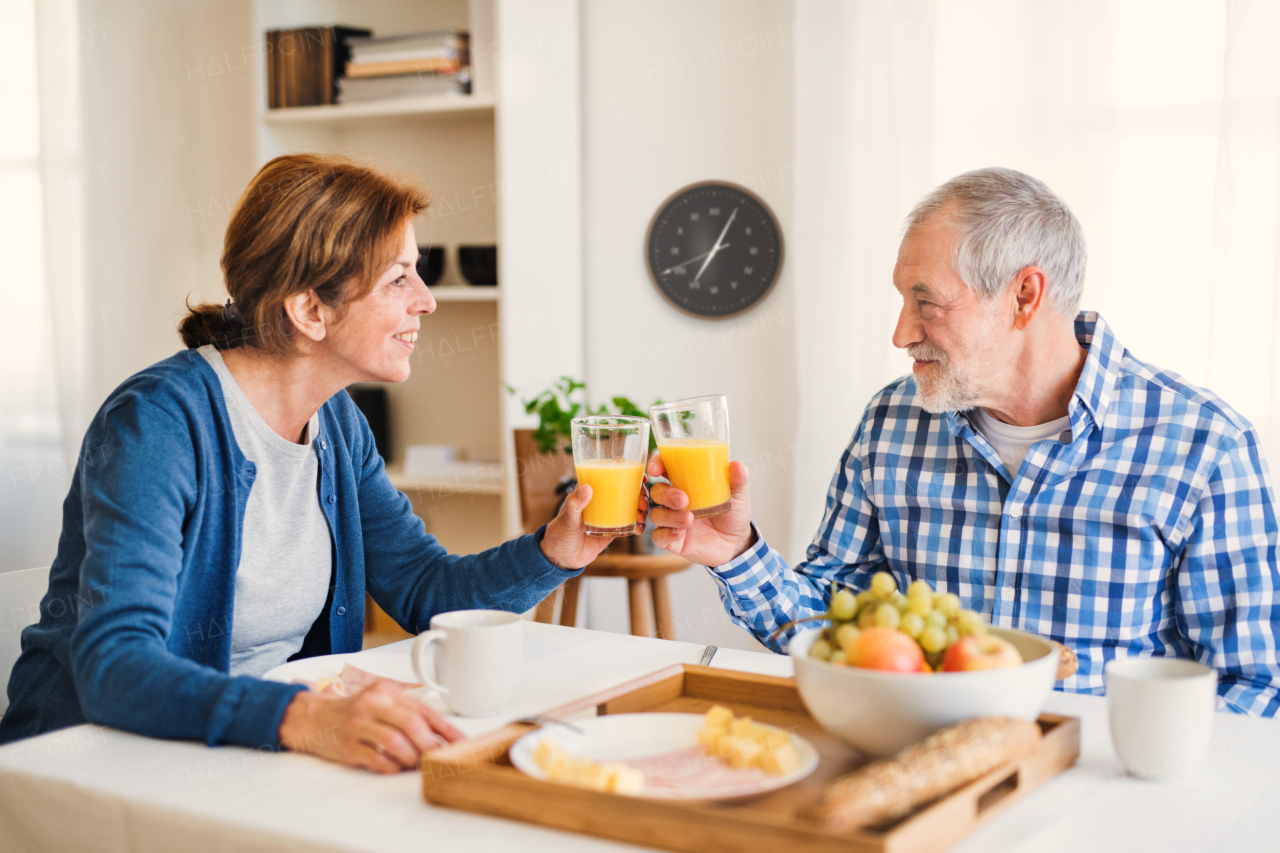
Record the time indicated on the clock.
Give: 7:04:41
